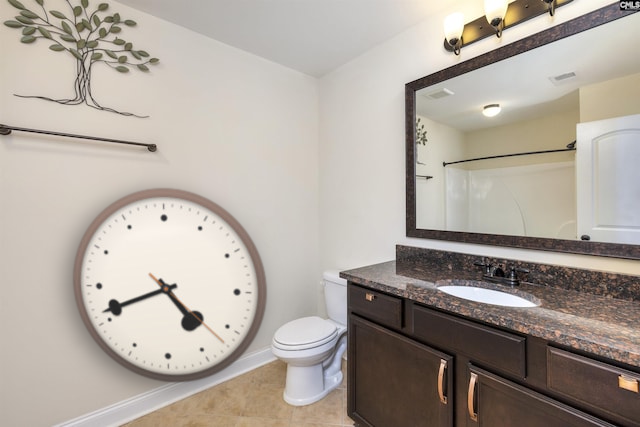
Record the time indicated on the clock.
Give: 4:41:22
